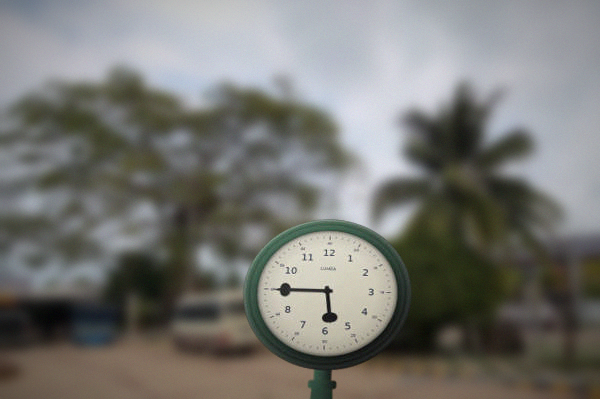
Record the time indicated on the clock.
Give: 5:45
